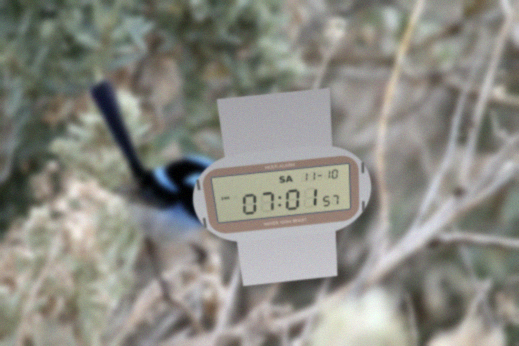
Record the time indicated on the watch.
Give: 7:01:57
